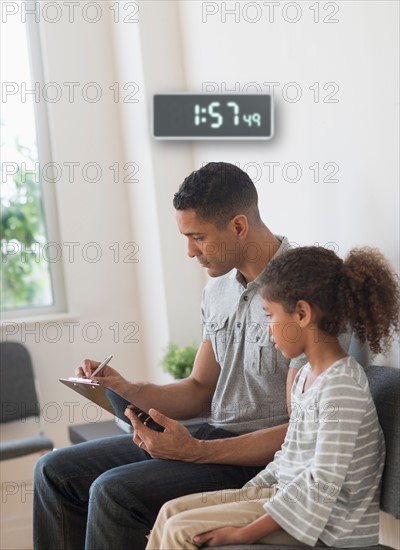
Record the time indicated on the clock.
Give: 1:57:49
